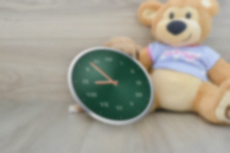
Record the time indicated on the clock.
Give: 8:53
